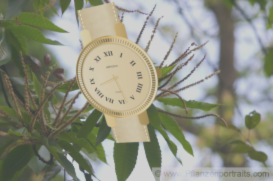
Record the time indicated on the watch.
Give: 8:28
